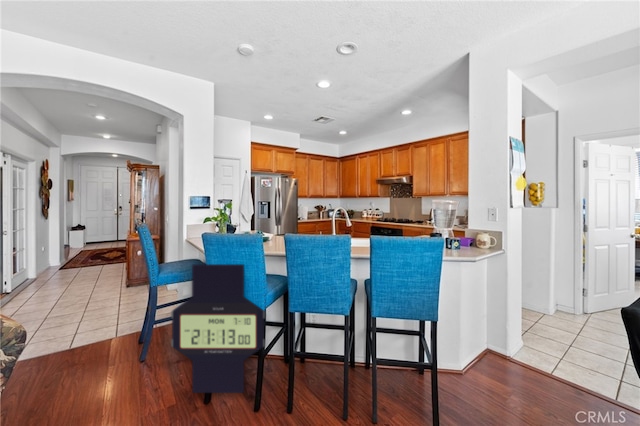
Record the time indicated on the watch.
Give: 21:13:00
